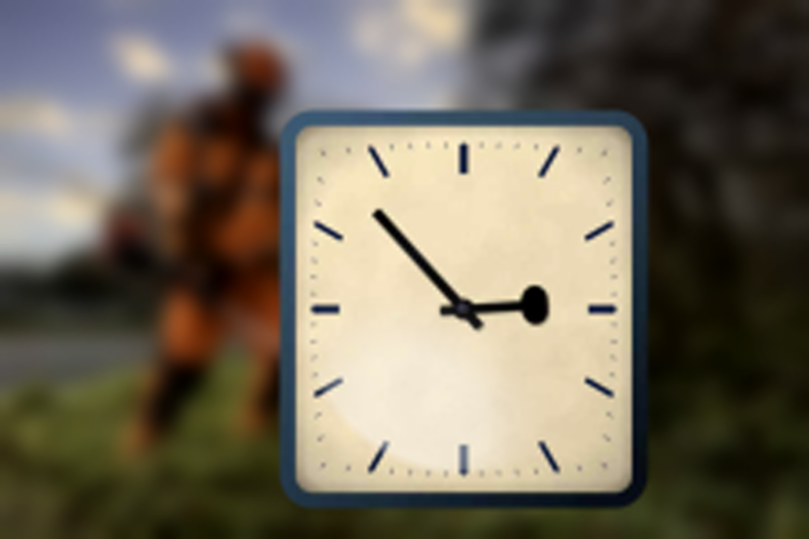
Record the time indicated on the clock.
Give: 2:53
